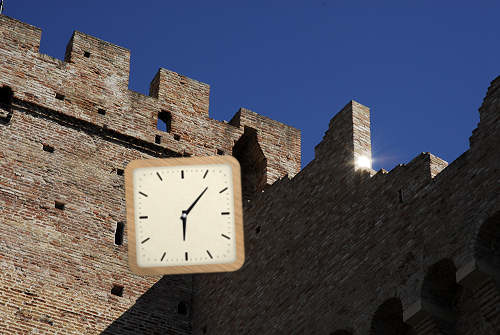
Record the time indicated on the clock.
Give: 6:07
